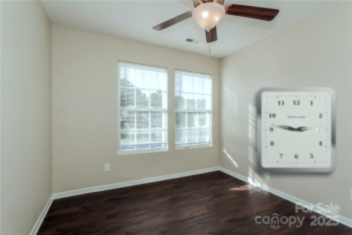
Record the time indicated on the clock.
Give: 2:47
